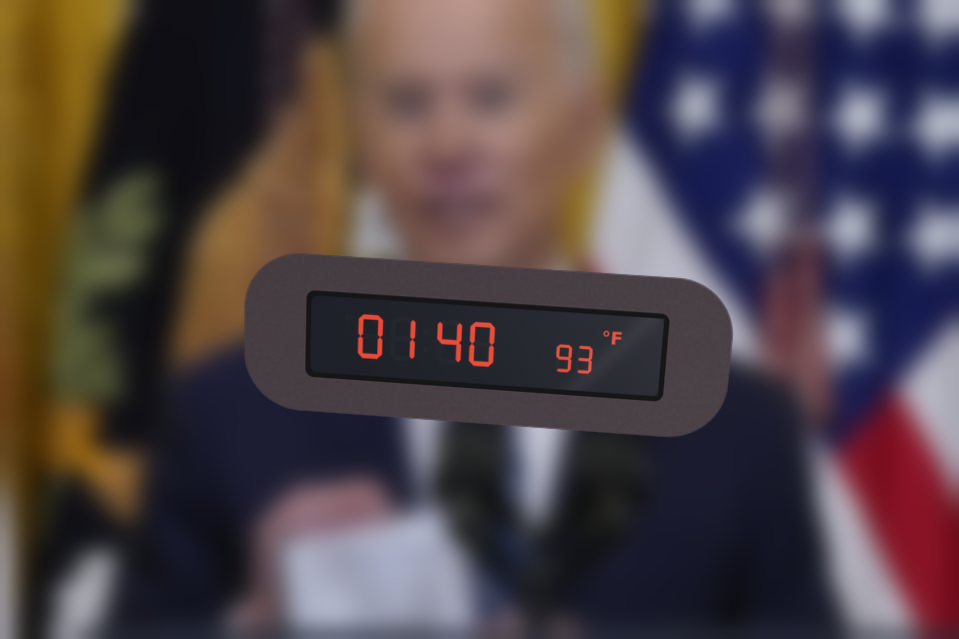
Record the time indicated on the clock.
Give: 1:40
